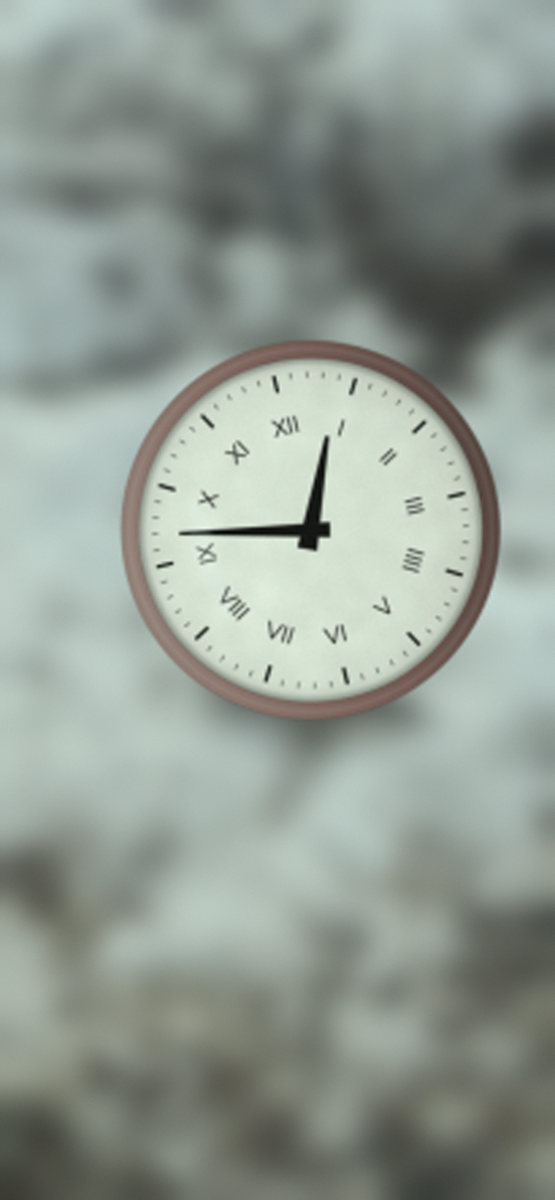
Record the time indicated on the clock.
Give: 12:47
